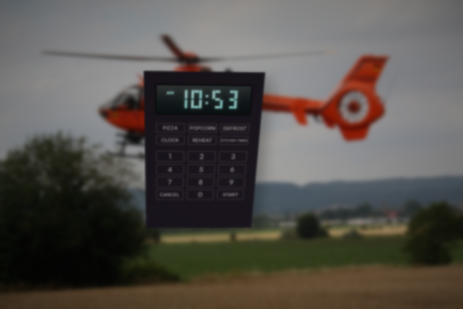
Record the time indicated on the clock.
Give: 10:53
